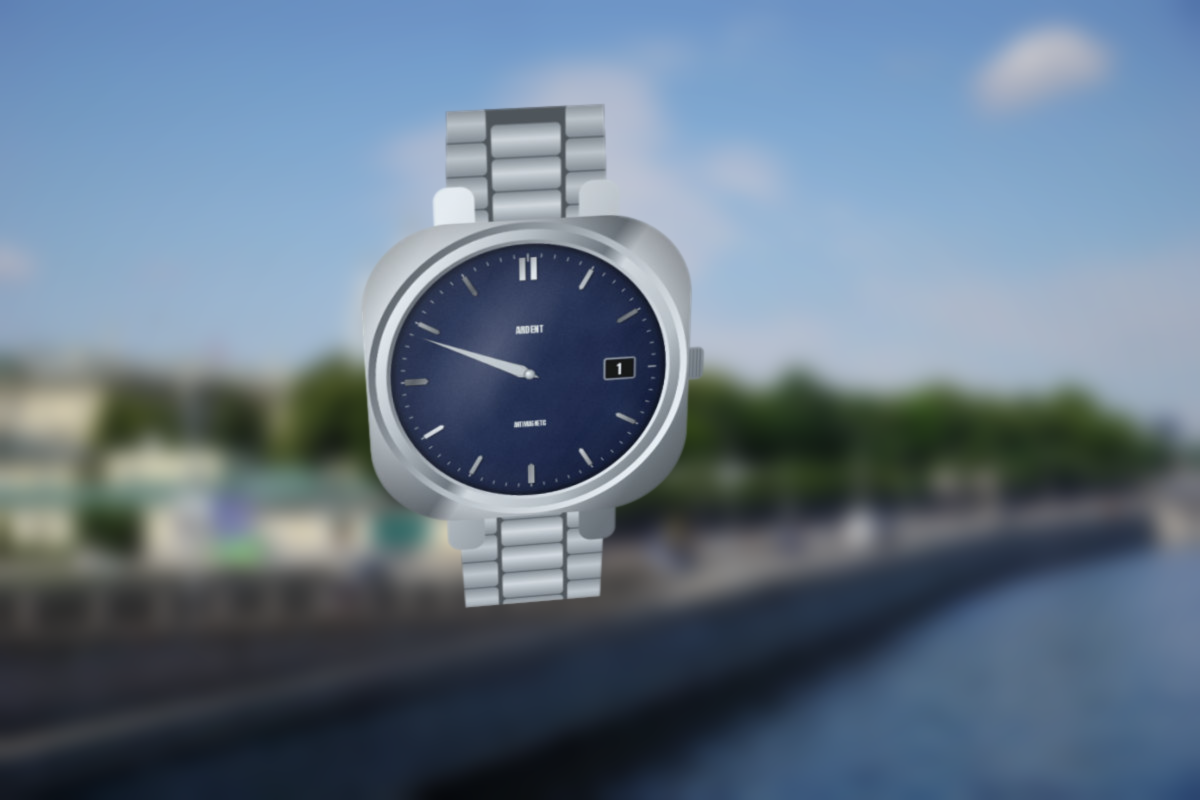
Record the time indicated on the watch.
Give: 9:49
